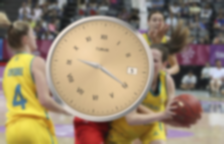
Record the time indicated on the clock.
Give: 9:20
